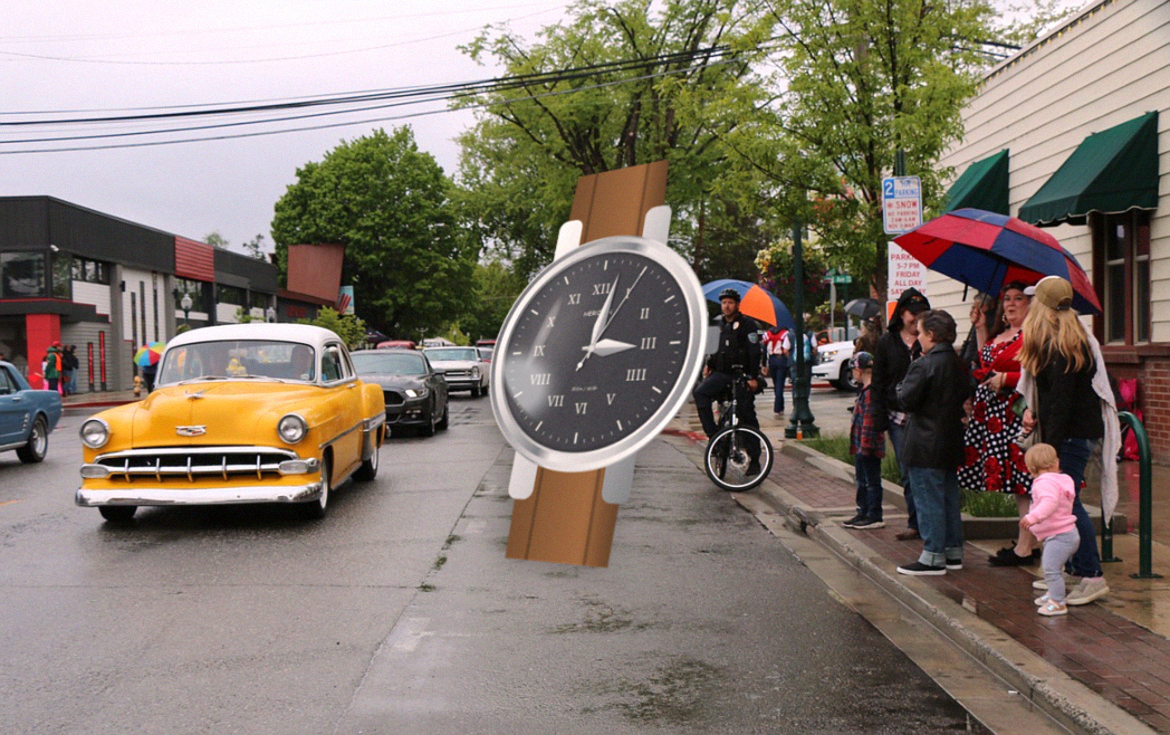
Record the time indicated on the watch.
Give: 3:02:05
